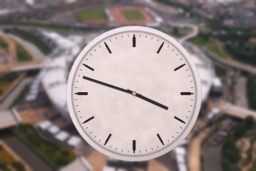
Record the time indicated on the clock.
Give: 3:48
